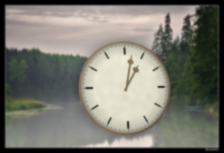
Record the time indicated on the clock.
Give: 1:02
